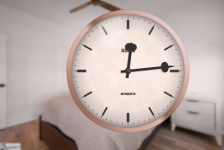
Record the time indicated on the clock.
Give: 12:14
